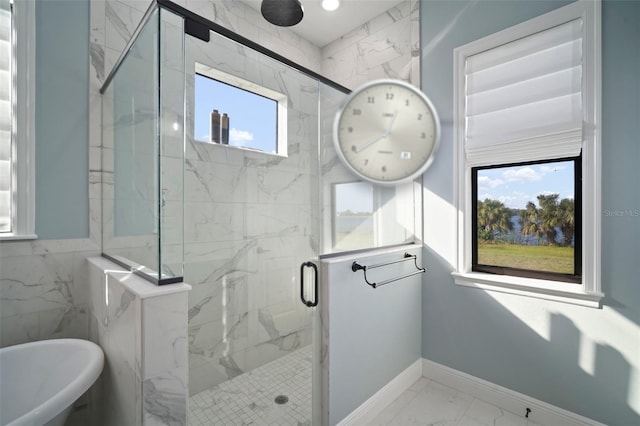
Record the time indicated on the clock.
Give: 12:39
